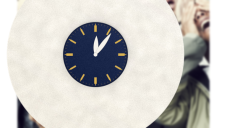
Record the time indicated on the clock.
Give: 12:06
